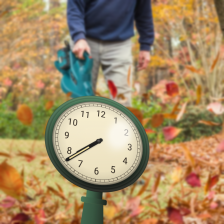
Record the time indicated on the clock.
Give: 7:38
